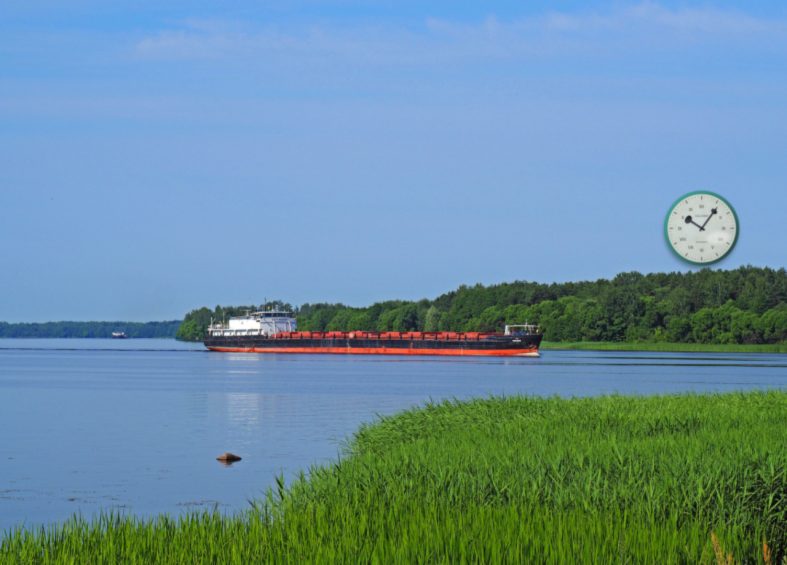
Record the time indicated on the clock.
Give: 10:06
